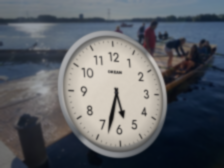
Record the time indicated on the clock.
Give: 5:33
